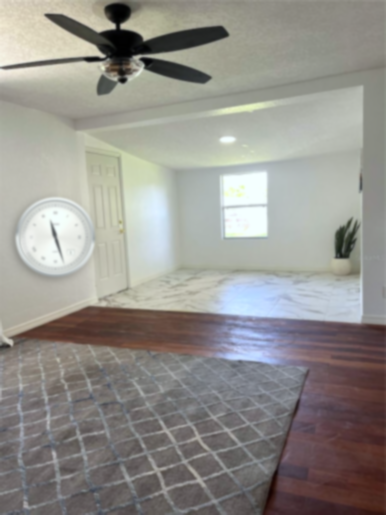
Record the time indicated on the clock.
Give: 11:27
